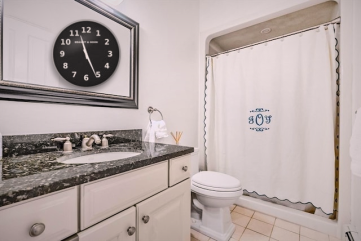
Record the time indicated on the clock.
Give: 11:26
